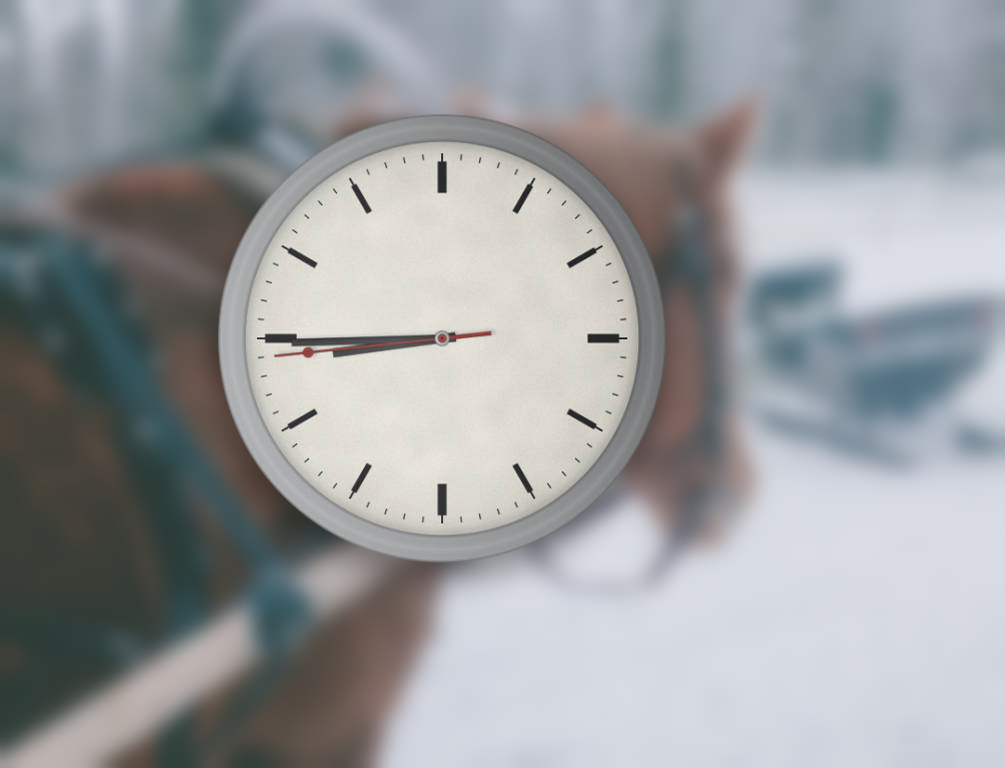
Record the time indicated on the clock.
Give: 8:44:44
